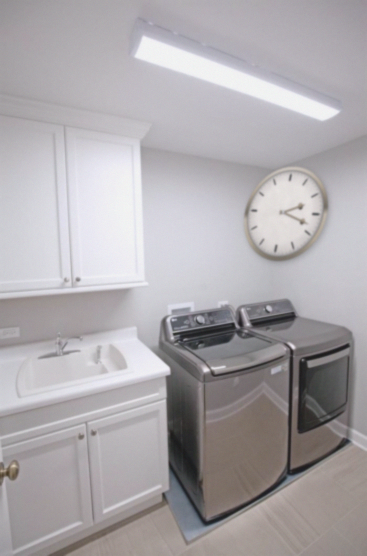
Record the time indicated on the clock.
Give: 2:18
